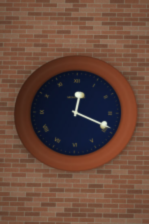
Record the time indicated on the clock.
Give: 12:19
